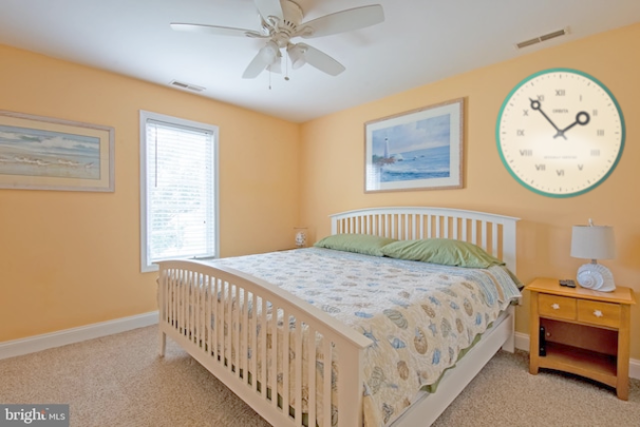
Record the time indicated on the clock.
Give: 1:53
